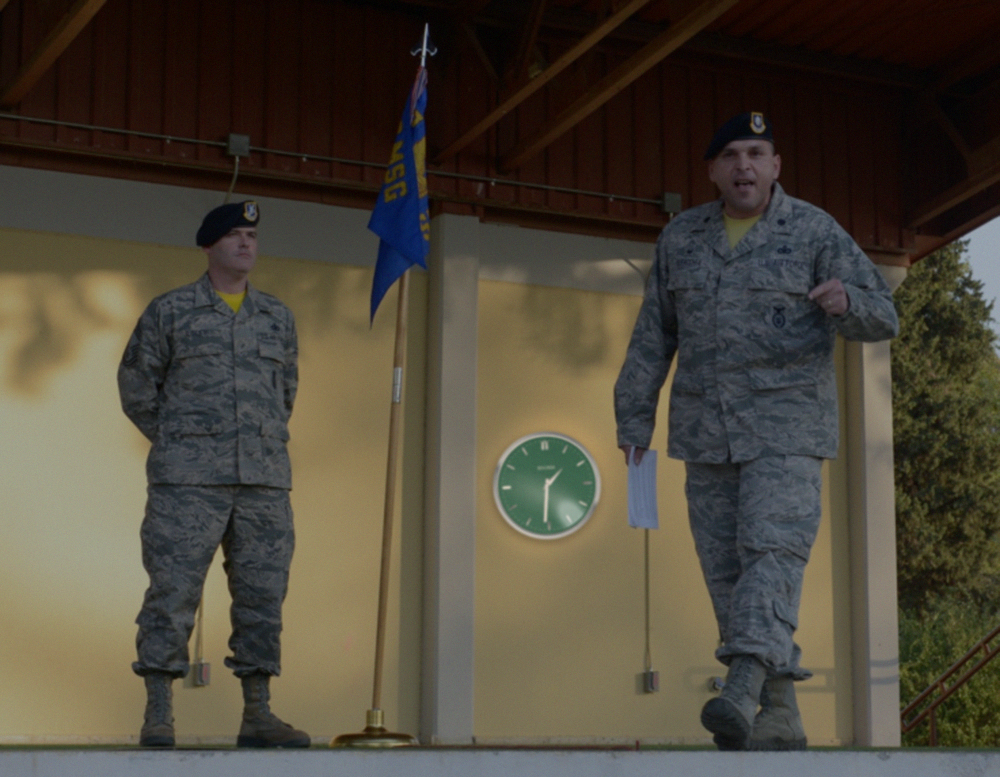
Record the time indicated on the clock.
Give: 1:31
